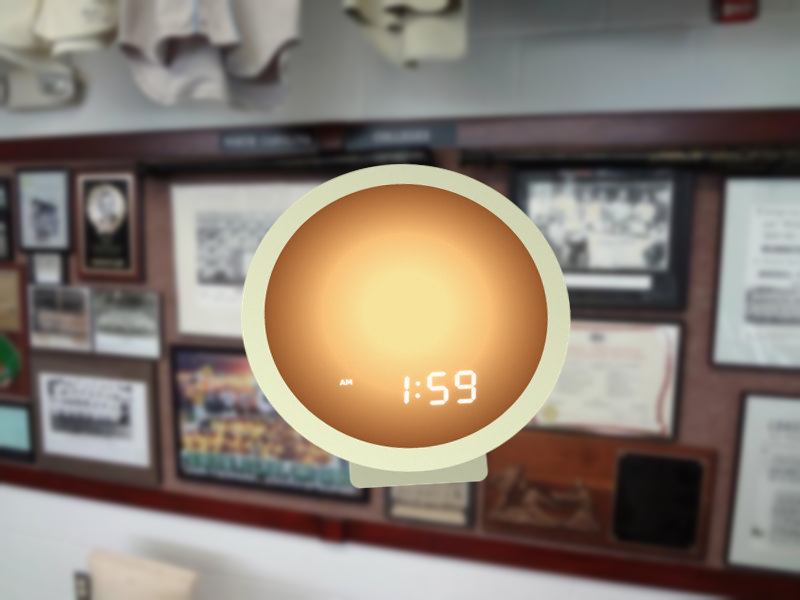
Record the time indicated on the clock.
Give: 1:59
